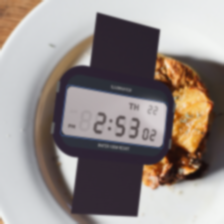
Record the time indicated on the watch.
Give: 2:53:02
